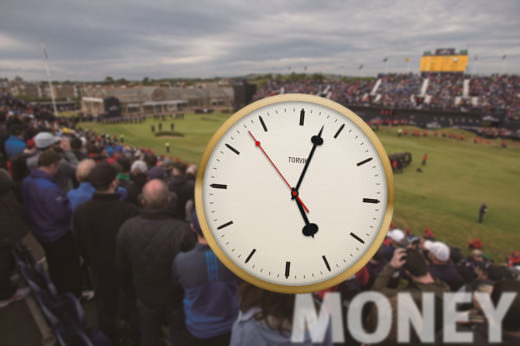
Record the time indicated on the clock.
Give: 5:02:53
